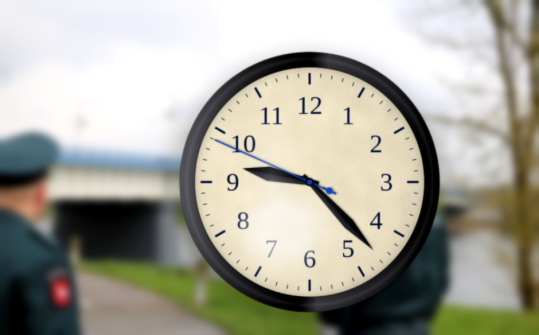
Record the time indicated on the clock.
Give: 9:22:49
